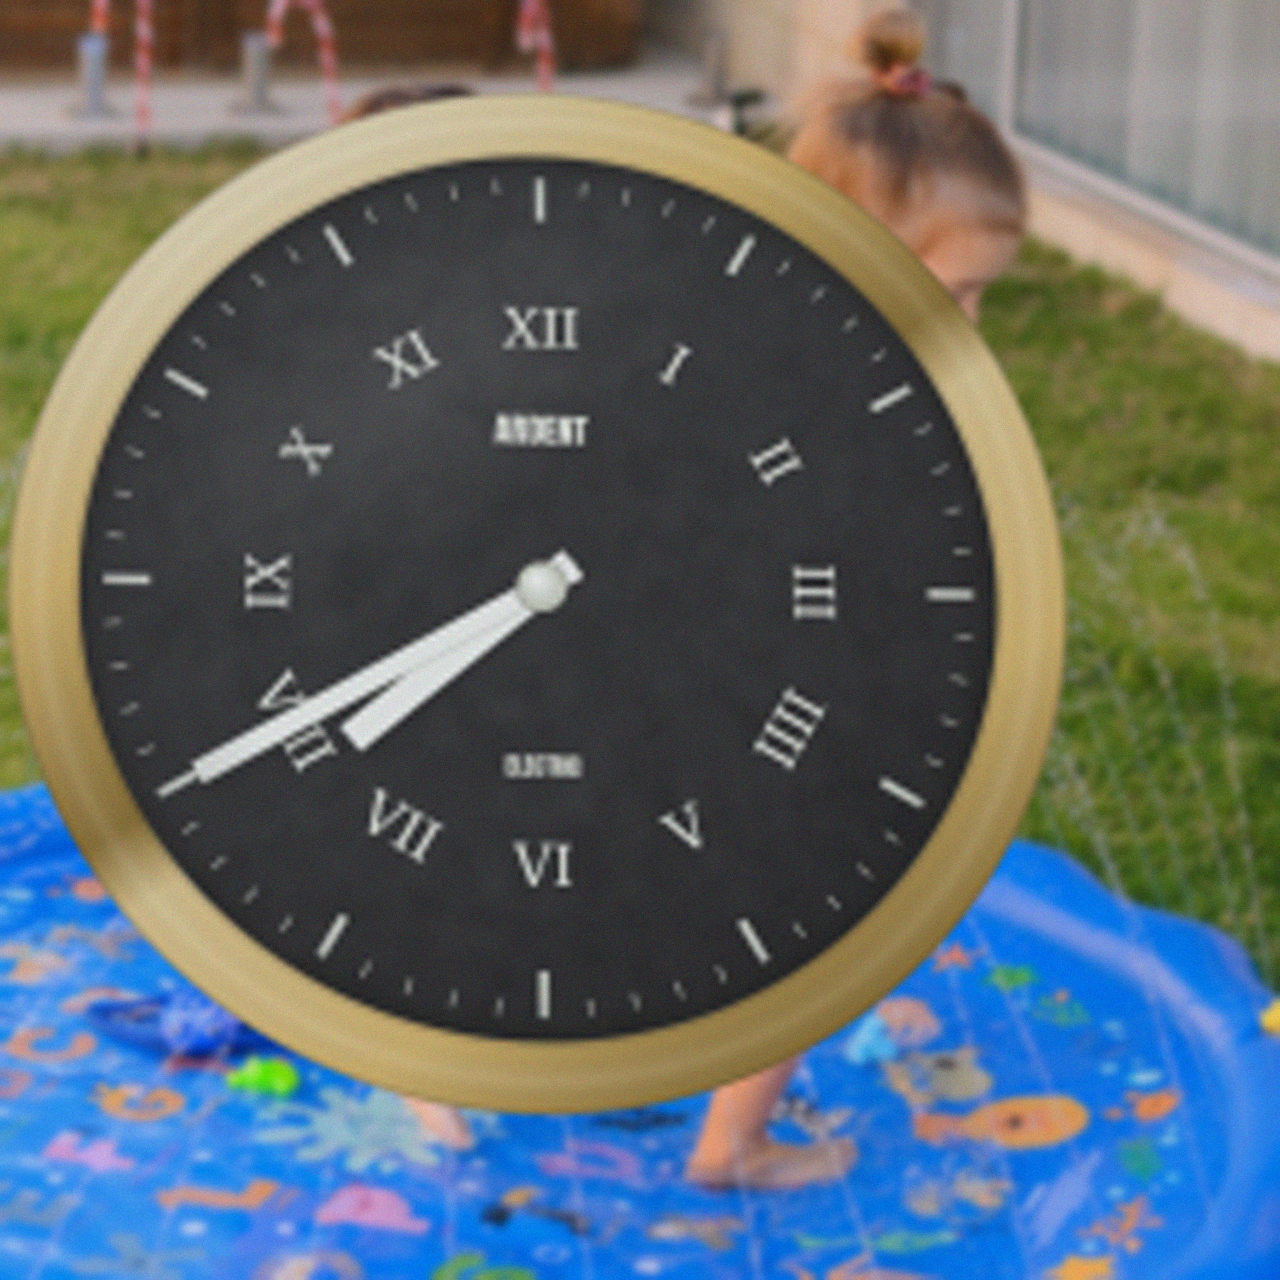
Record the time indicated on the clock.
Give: 7:40
